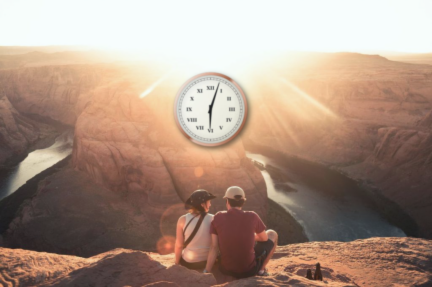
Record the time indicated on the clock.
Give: 6:03
